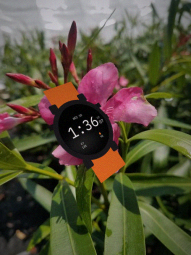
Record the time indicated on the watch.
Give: 1:36
